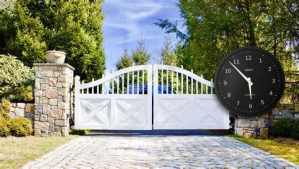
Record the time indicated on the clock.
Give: 5:53
